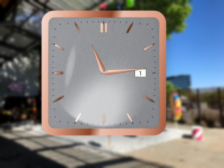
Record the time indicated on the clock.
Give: 11:14
